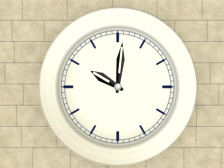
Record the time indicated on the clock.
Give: 10:01
